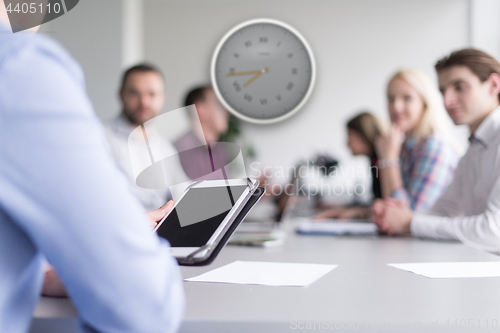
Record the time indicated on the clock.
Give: 7:44
